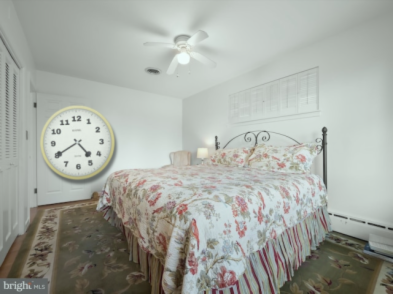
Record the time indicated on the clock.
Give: 4:40
